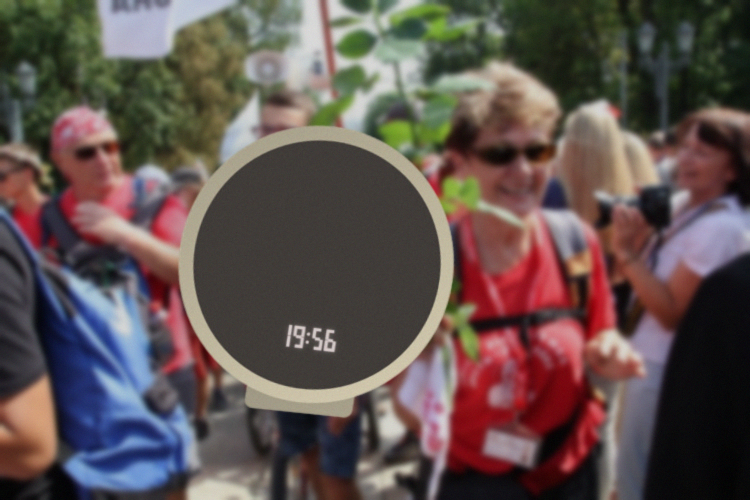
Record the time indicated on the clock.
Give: 19:56
